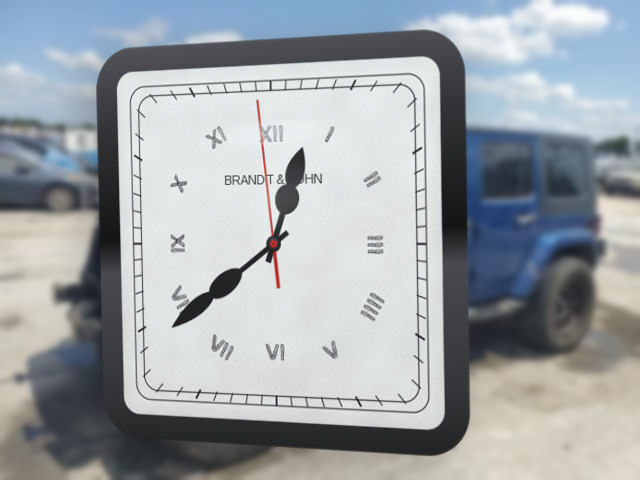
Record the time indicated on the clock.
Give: 12:38:59
